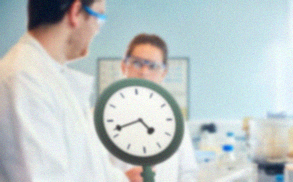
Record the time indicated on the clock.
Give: 4:42
